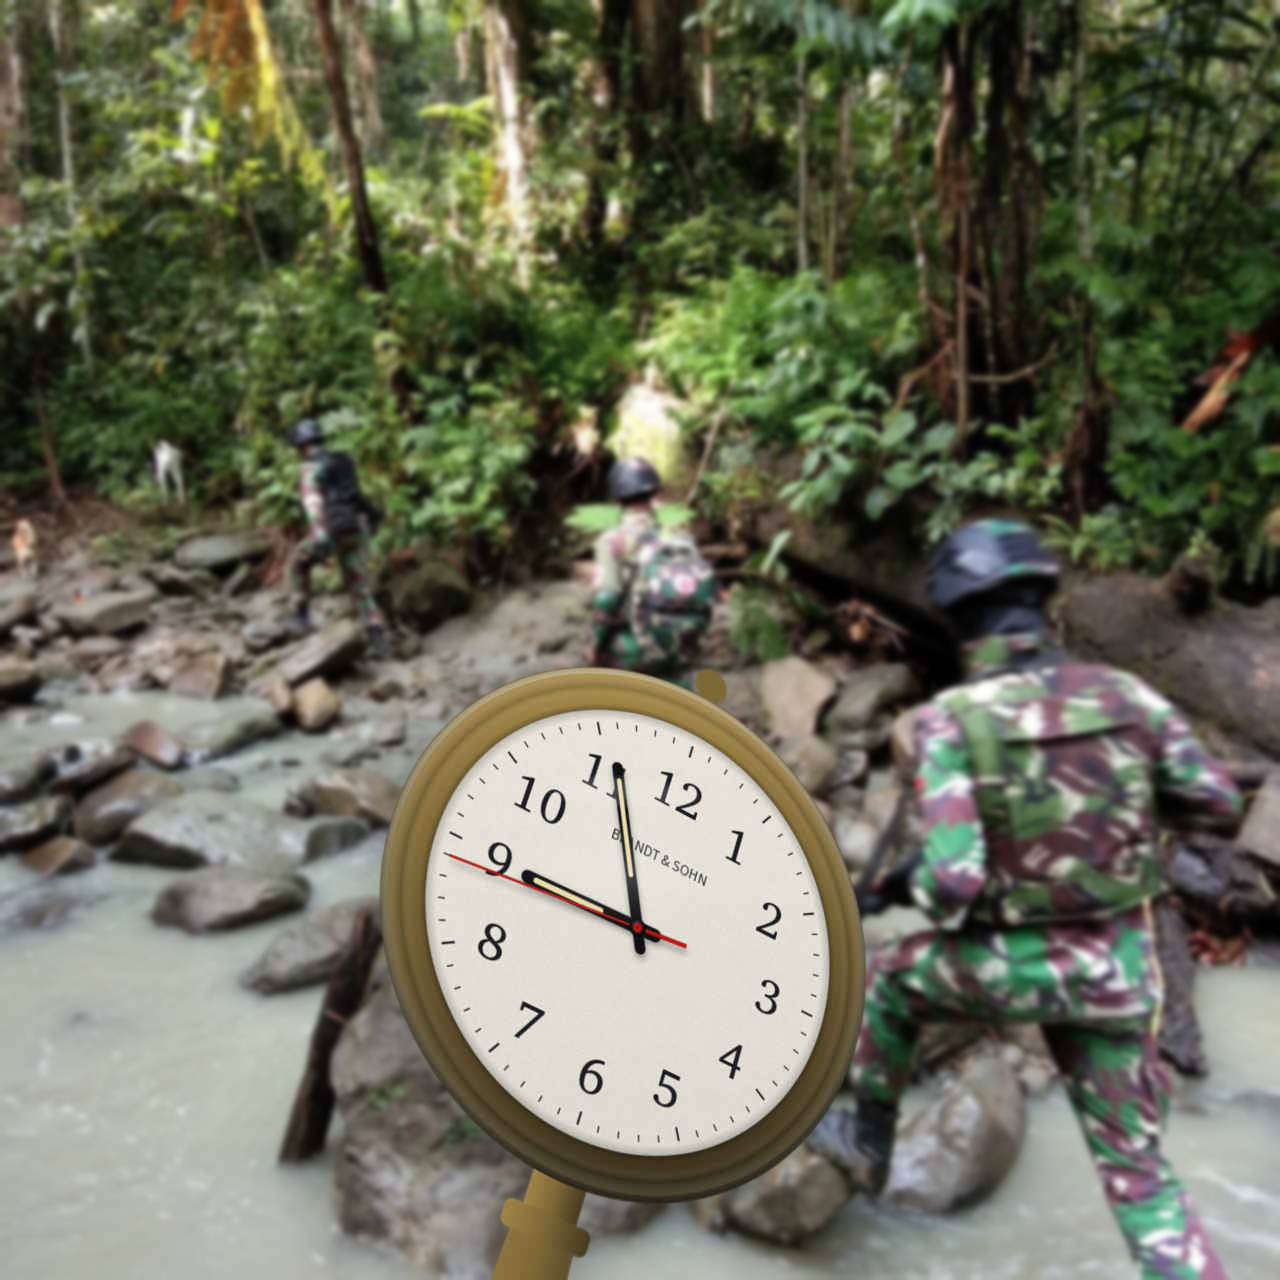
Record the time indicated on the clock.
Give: 8:55:44
